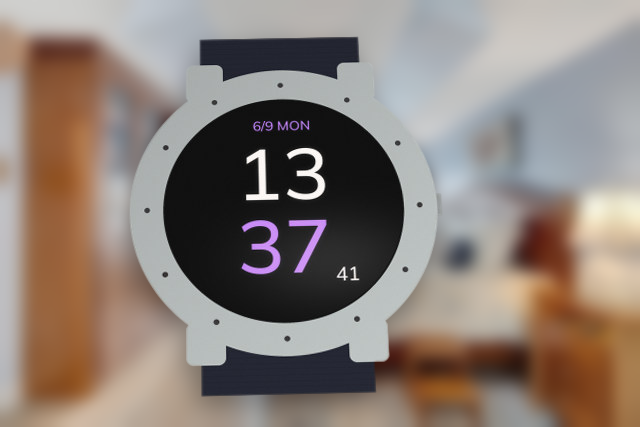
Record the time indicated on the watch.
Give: 13:37:41
